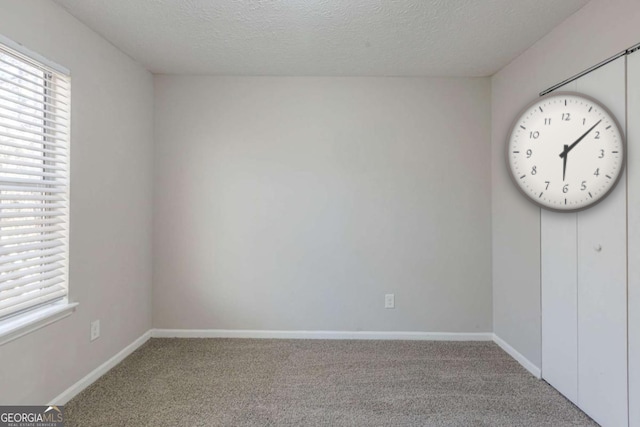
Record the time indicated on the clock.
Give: 6:08
